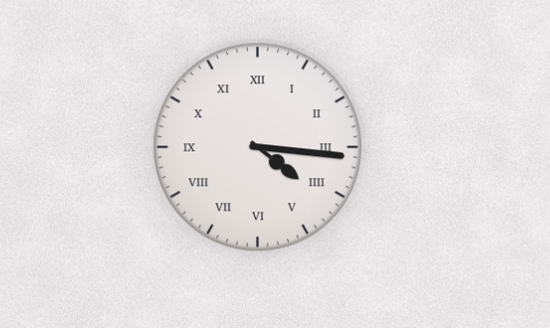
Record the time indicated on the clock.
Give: 4:16
